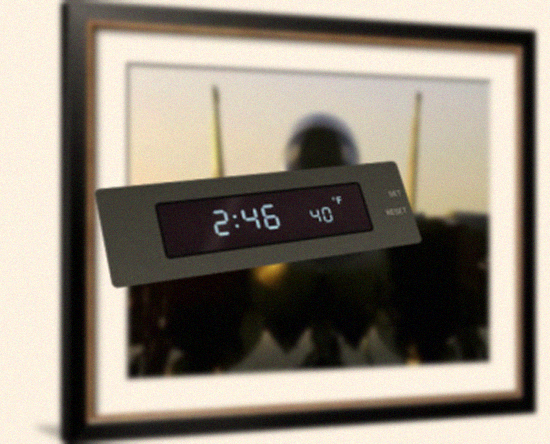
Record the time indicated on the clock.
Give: 2:46
